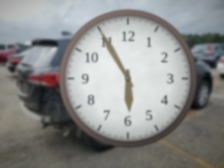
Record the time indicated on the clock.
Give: 5:55
